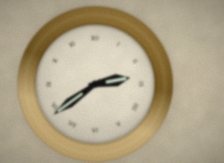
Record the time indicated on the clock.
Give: 2:39
